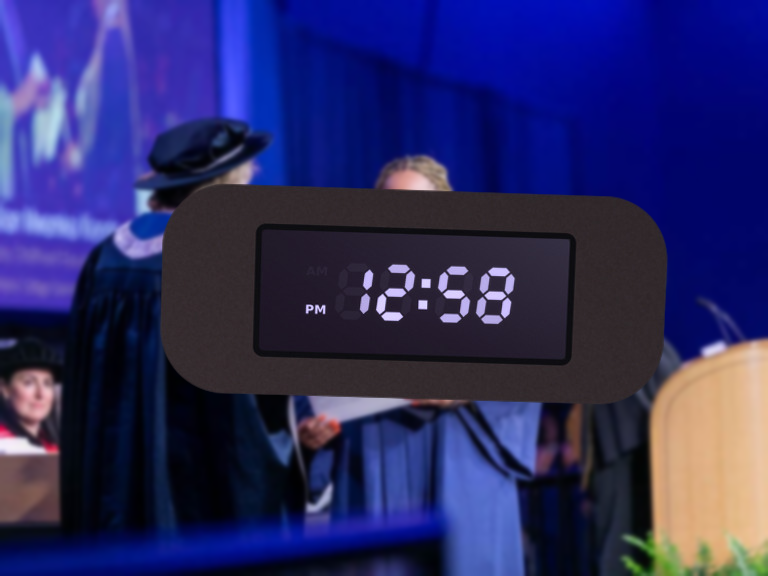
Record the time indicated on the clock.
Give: 12:58
